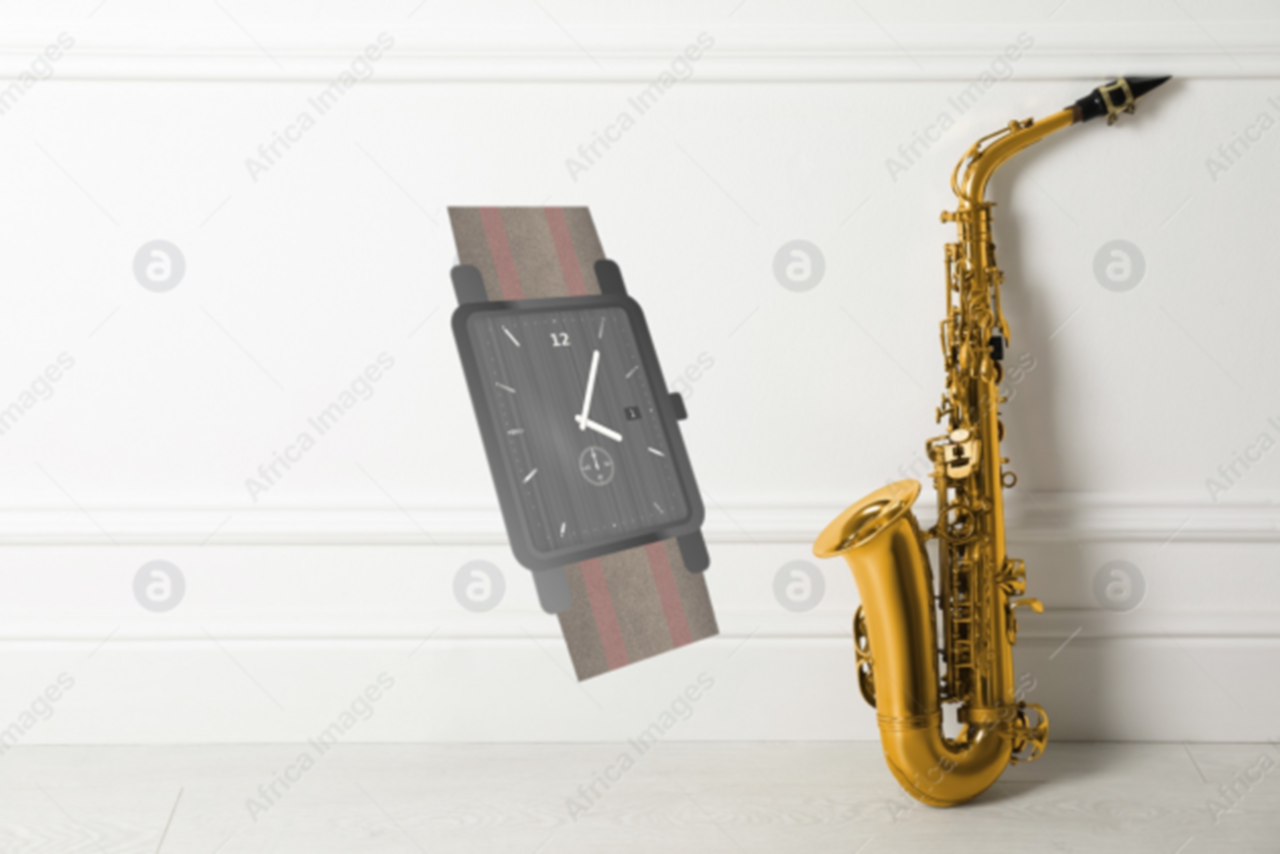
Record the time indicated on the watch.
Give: 4:05
